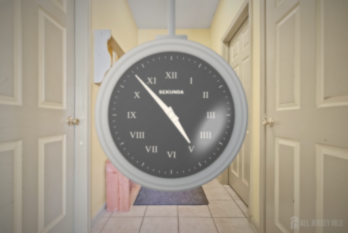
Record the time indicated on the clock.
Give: 4:53
